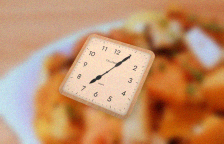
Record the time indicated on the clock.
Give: 7:05
